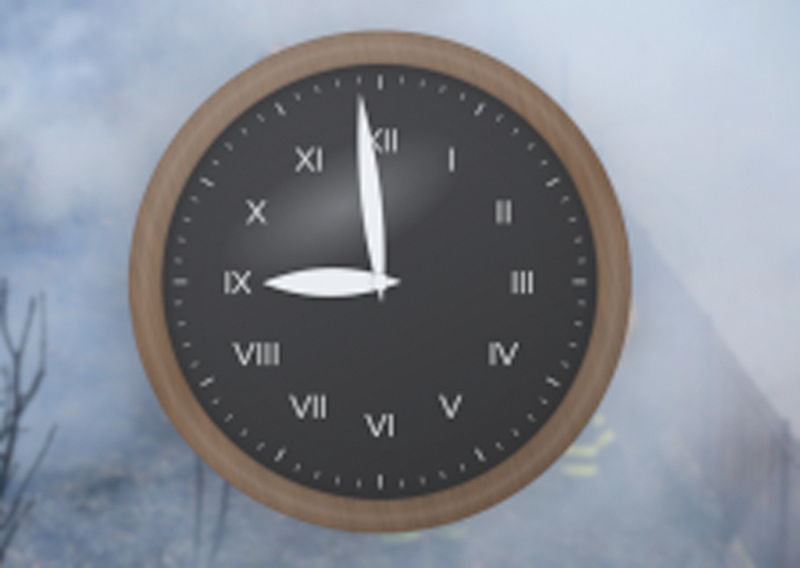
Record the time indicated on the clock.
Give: 8:59
